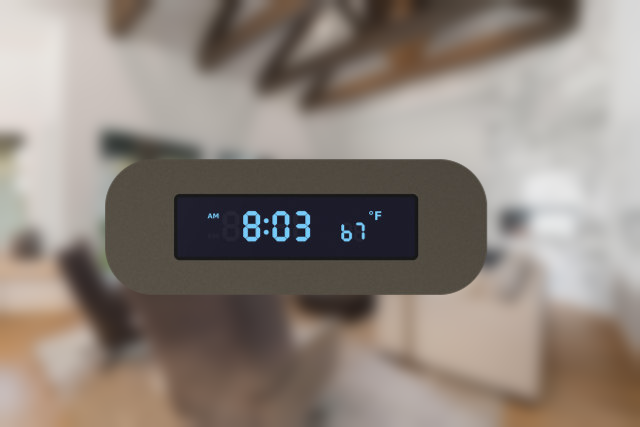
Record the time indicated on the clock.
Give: 8:03
